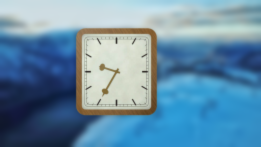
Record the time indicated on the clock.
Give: 9:35
